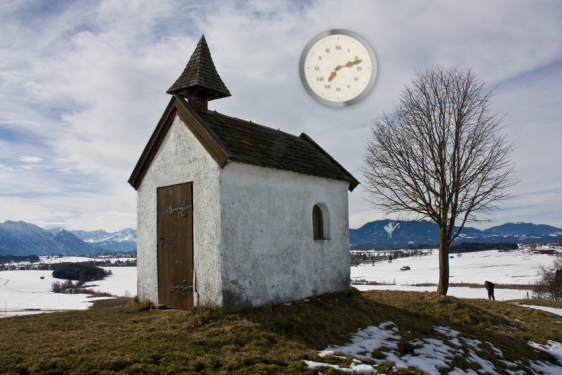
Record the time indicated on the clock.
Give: 7:12
